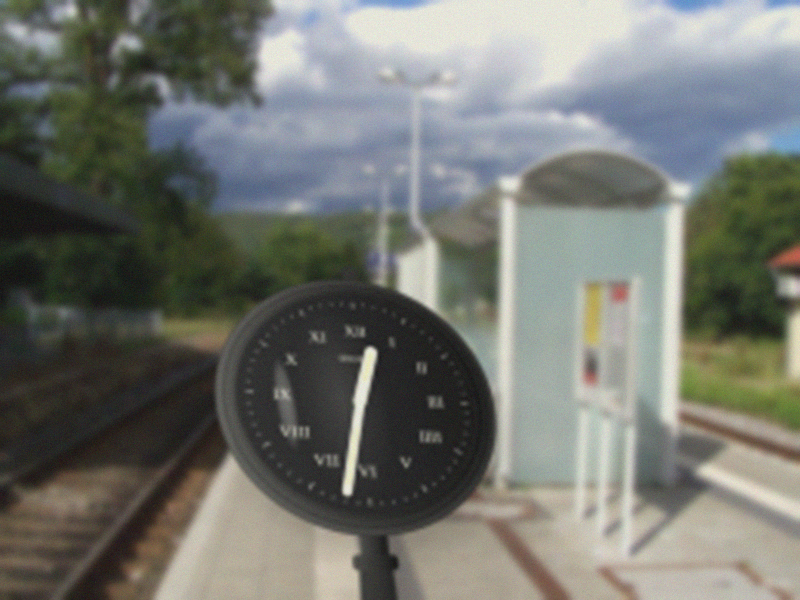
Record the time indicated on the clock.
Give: 12:32
